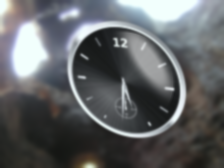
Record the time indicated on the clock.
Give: 5:31
